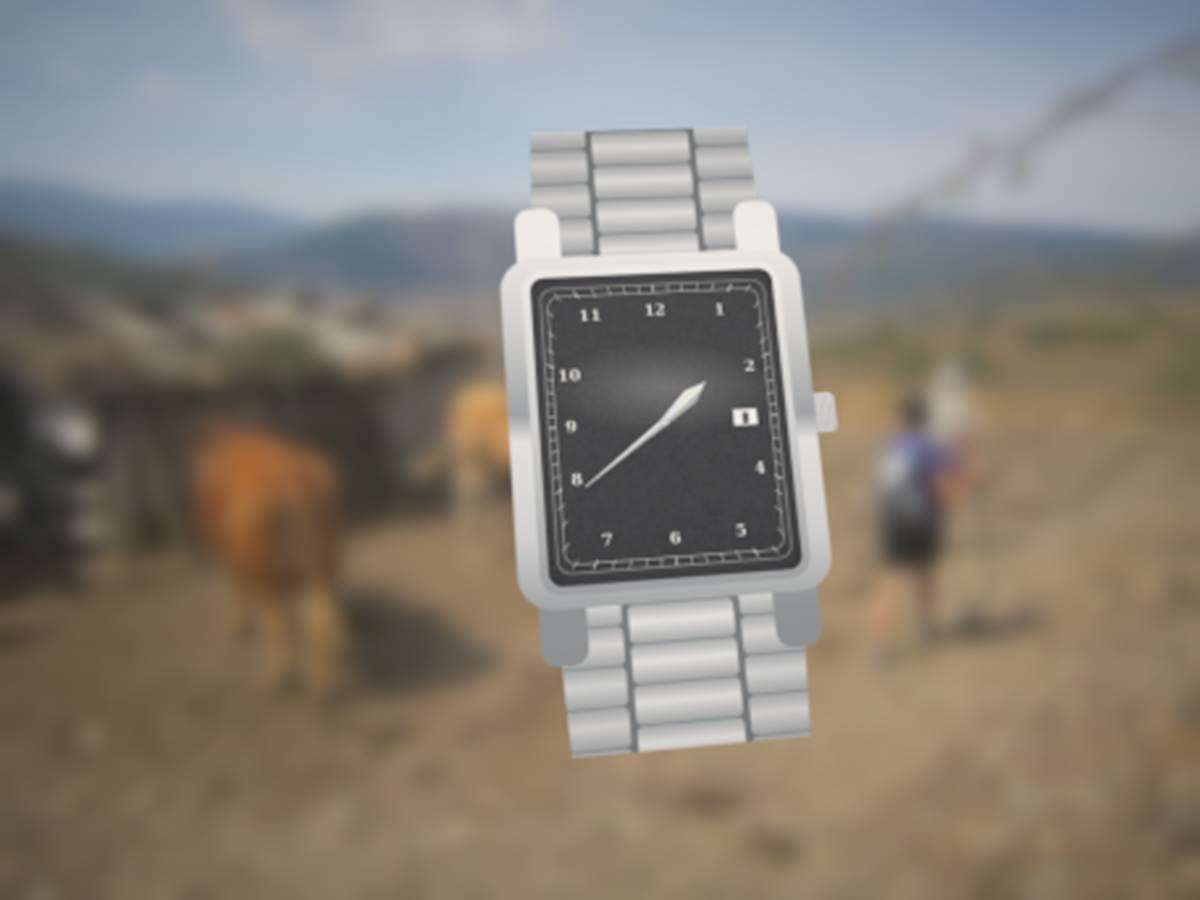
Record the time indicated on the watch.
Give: 1:39
